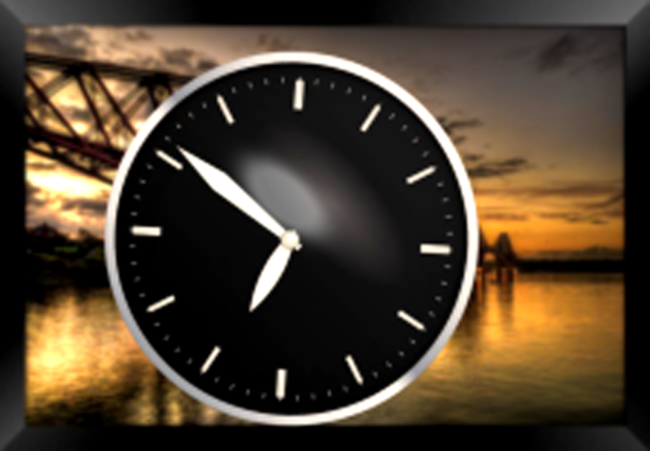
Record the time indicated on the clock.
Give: 6:51
